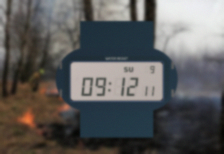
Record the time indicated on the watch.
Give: 9:12
